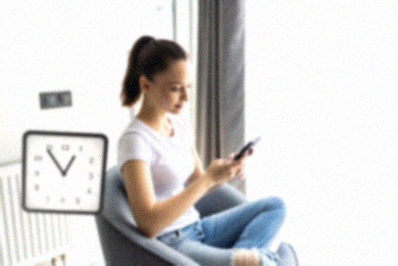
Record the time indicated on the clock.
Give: 12:54
